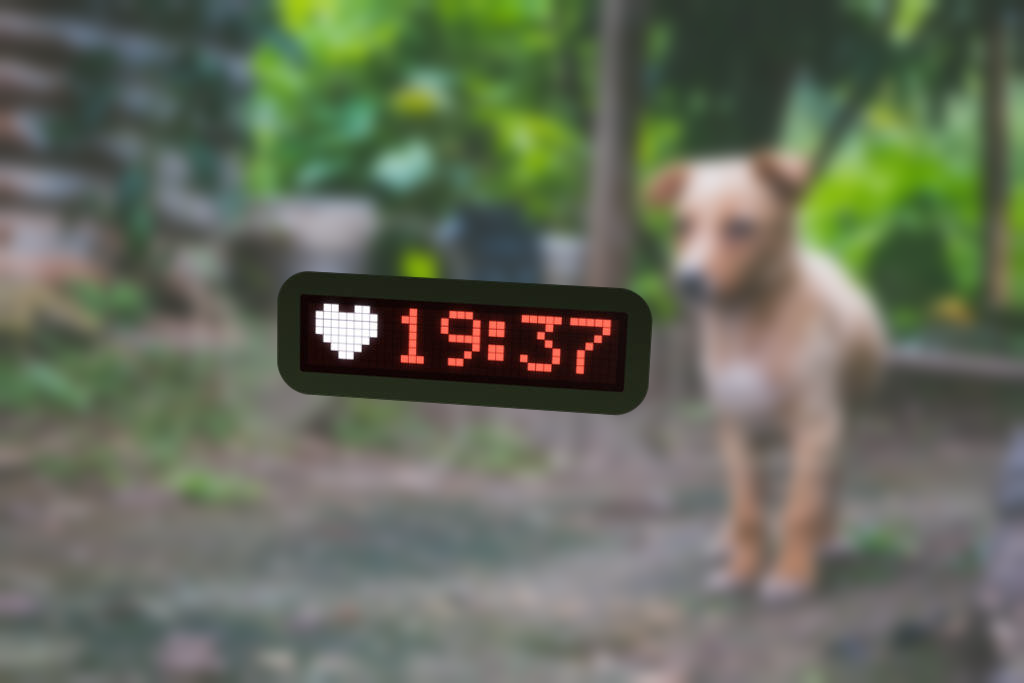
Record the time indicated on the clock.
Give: 19:37
